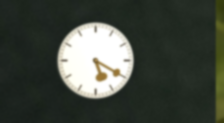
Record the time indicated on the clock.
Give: 5:20
